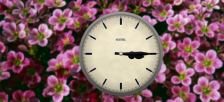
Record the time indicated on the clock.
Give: 3:15
